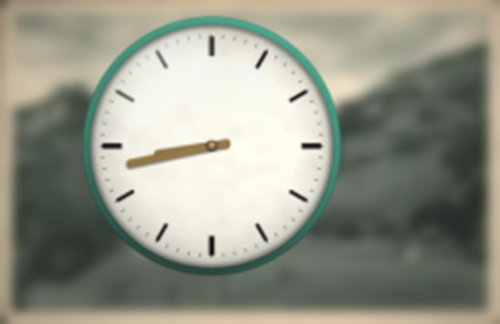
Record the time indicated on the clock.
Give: 8:43
